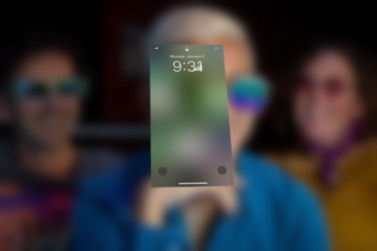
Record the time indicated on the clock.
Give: 9:31
